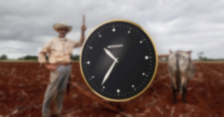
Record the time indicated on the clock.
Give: 10:36
